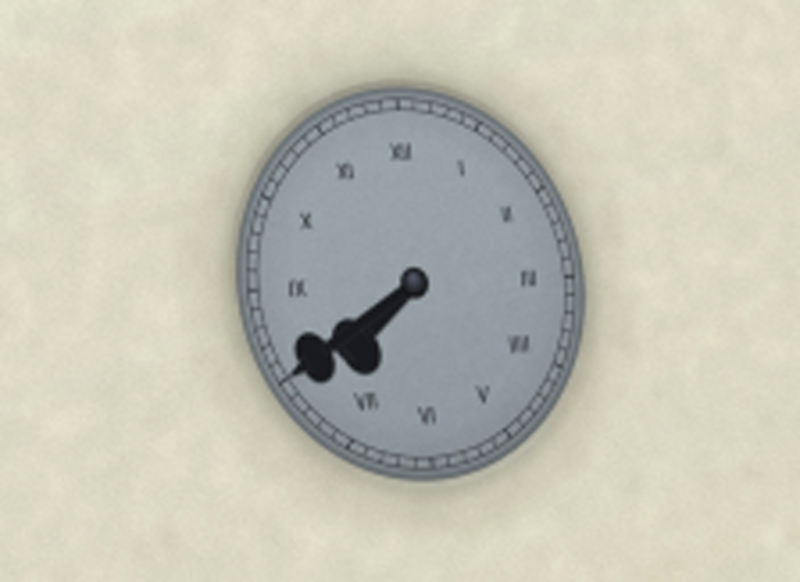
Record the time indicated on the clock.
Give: 7:40
